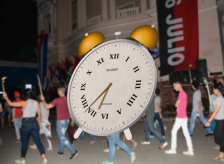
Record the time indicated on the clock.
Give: 6:37
